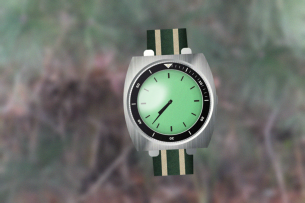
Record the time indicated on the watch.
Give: 7:37
